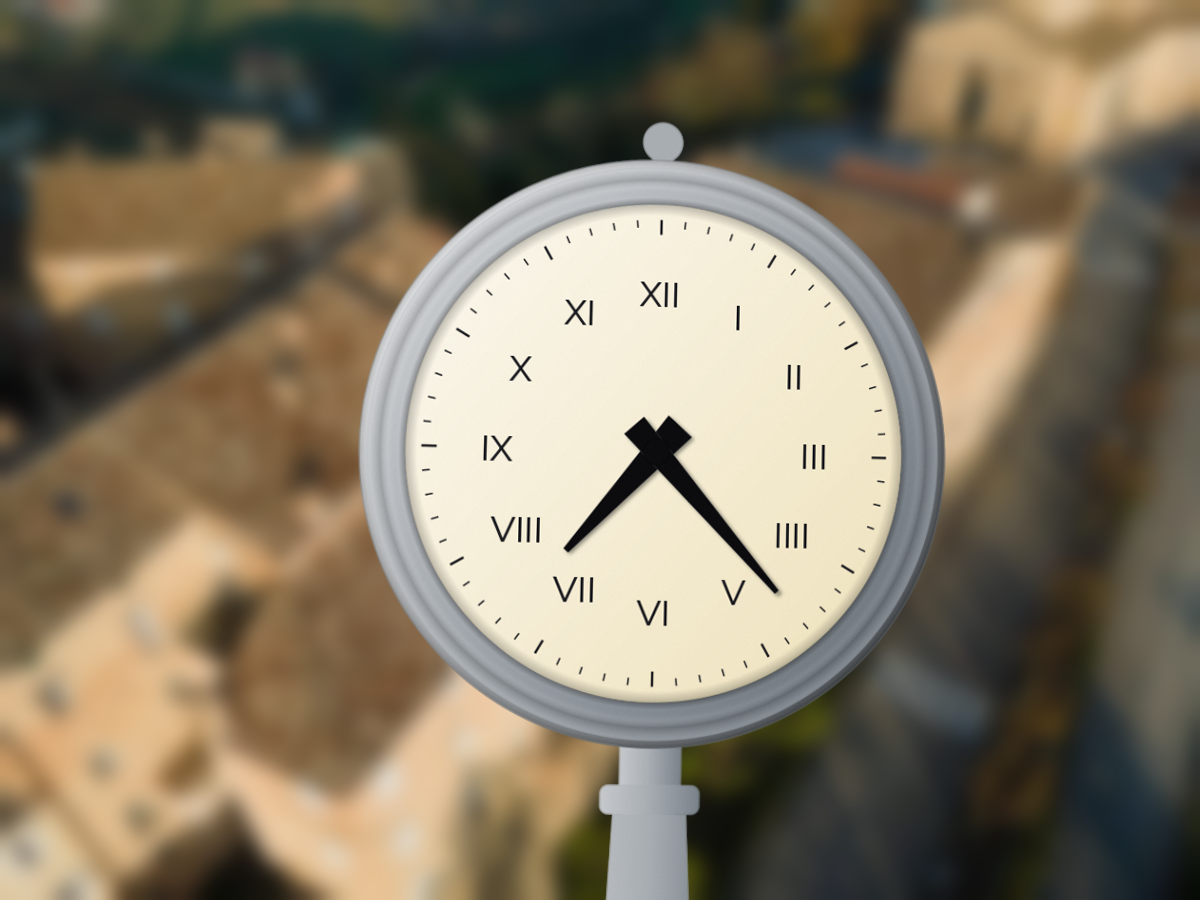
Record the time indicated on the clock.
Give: 7:23
